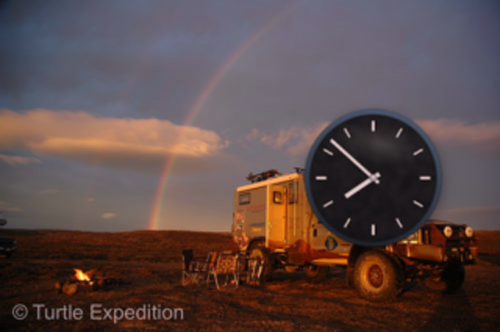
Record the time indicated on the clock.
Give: 7:52
